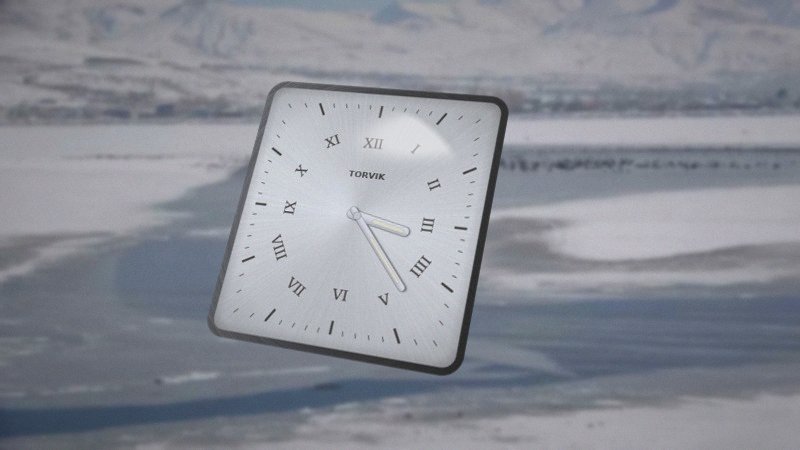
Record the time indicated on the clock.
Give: 3:23
